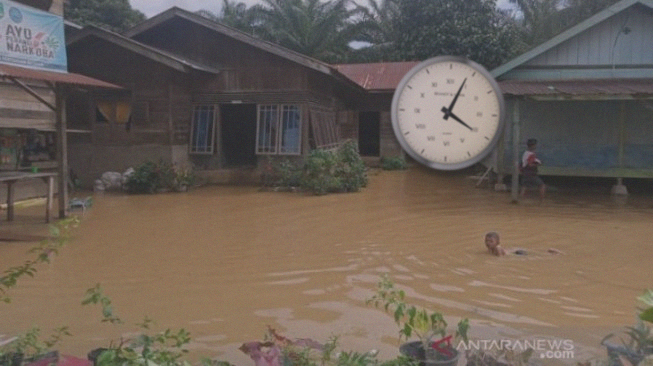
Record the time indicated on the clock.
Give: 4:04
